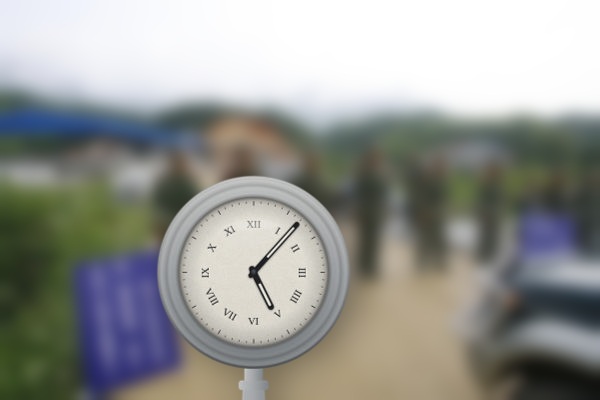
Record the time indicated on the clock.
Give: 5:07
